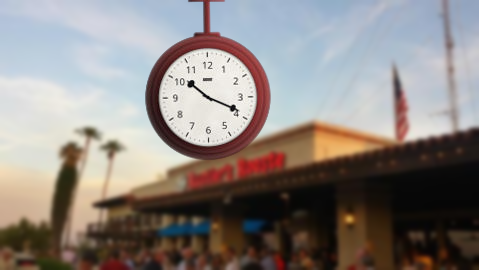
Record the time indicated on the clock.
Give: 10:19
